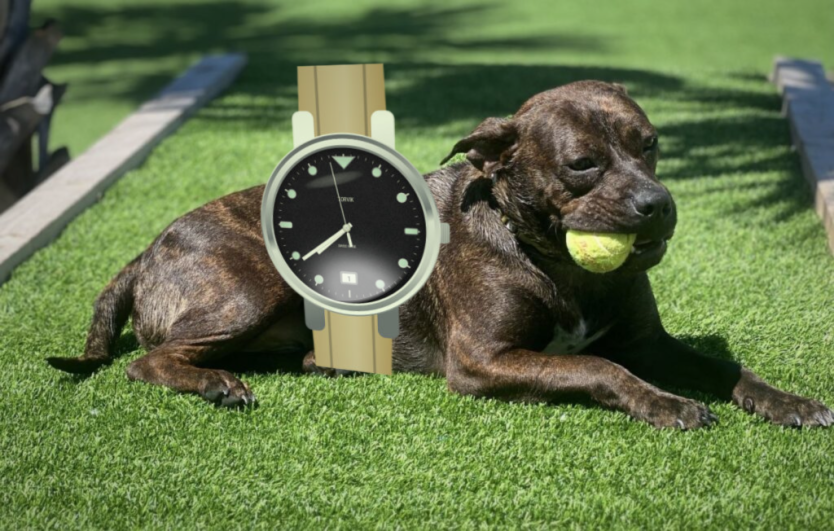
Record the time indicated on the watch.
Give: 7:38:58
